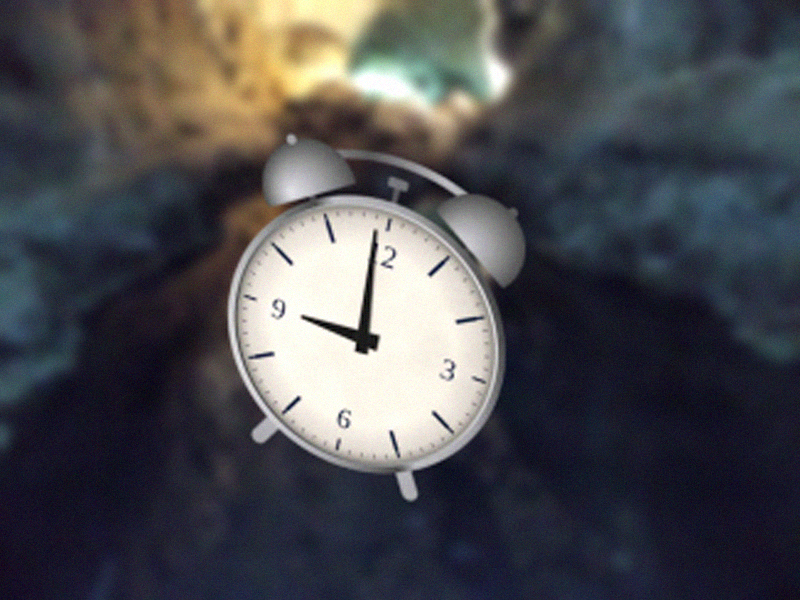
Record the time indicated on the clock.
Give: 8:59
